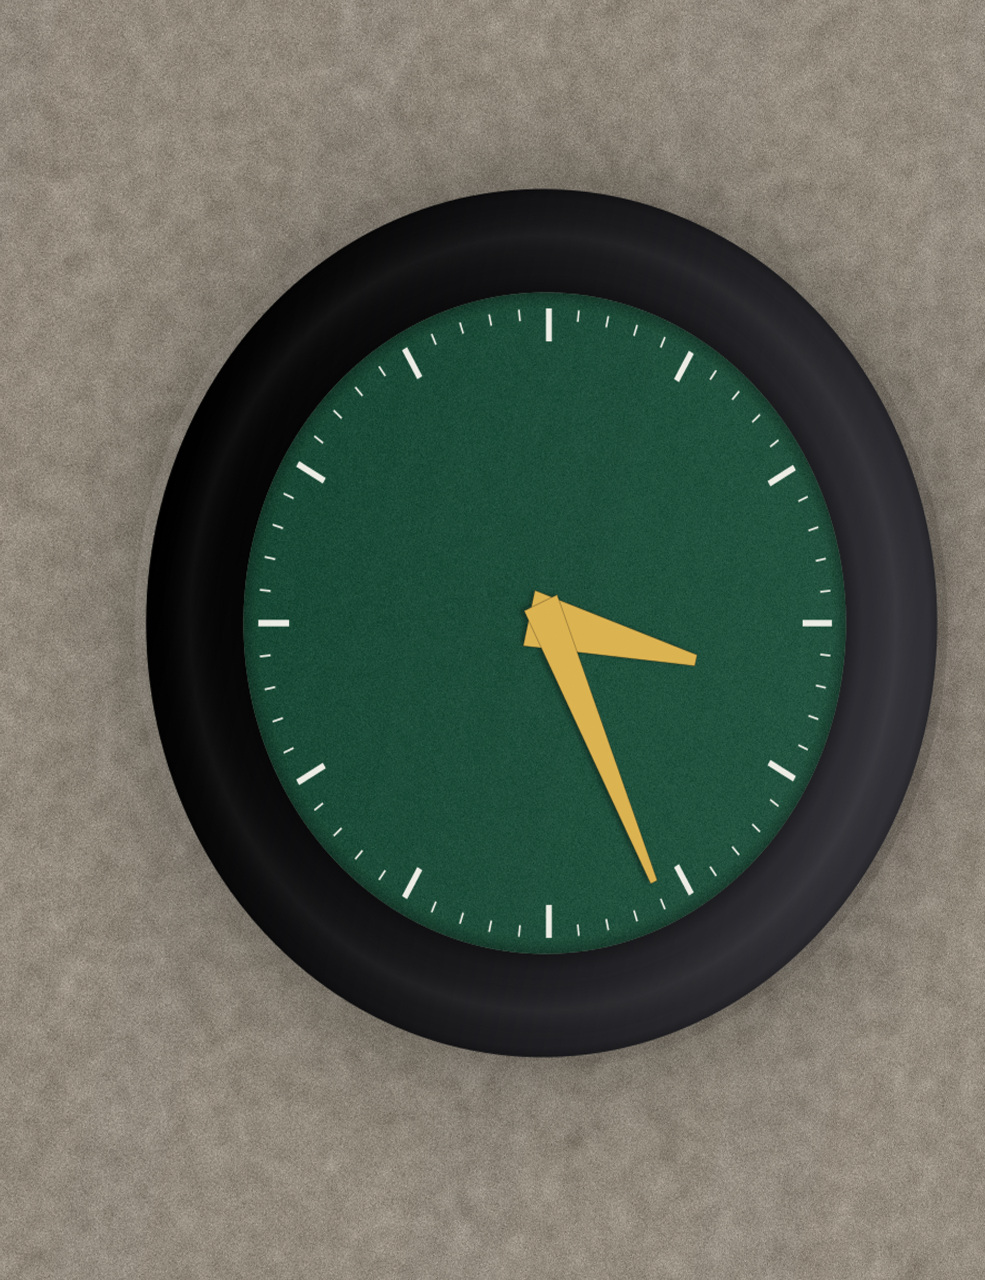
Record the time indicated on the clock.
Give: 3:26
